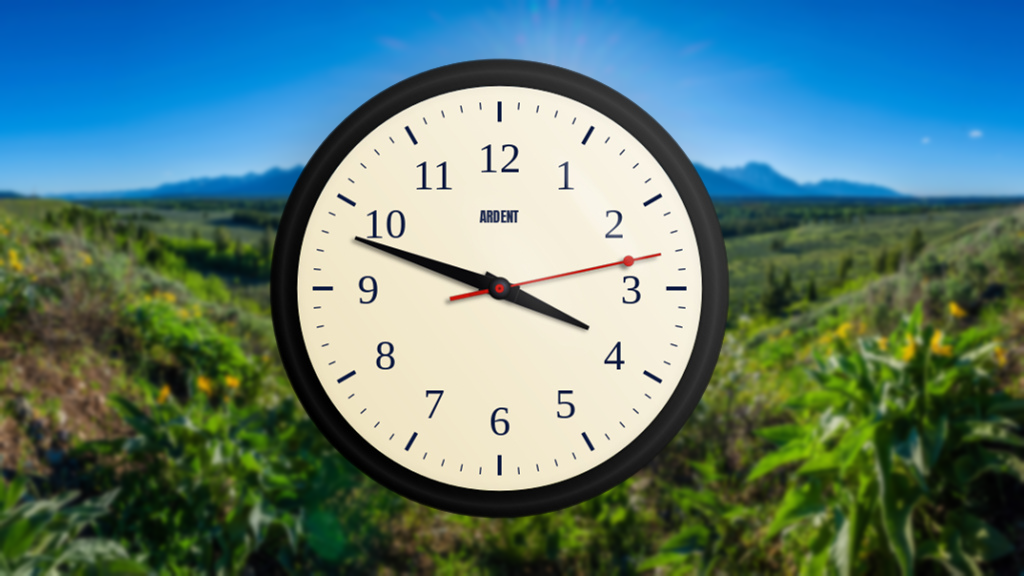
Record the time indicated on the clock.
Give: 3:48:13
